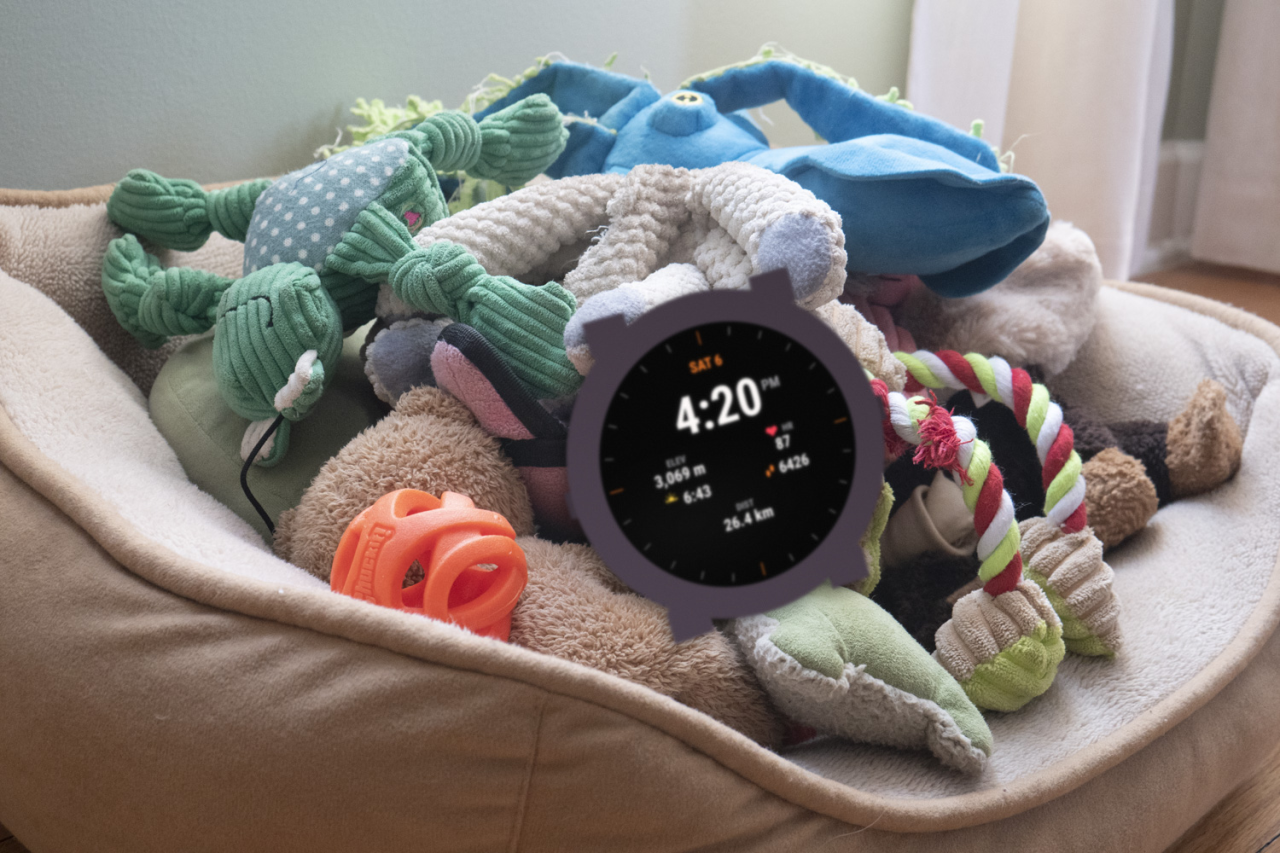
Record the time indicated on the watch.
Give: 4:20
